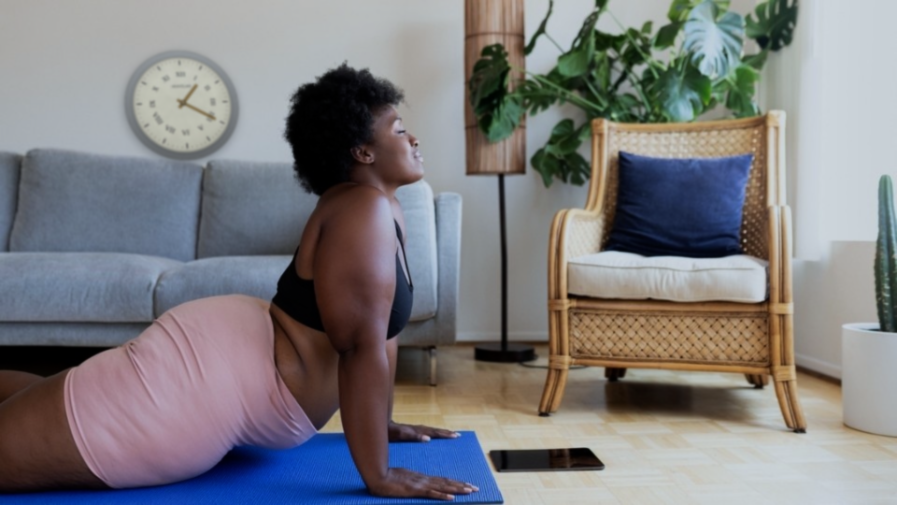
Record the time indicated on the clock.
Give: 1:20
